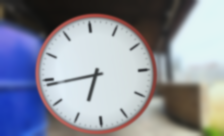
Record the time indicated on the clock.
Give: 6:44
